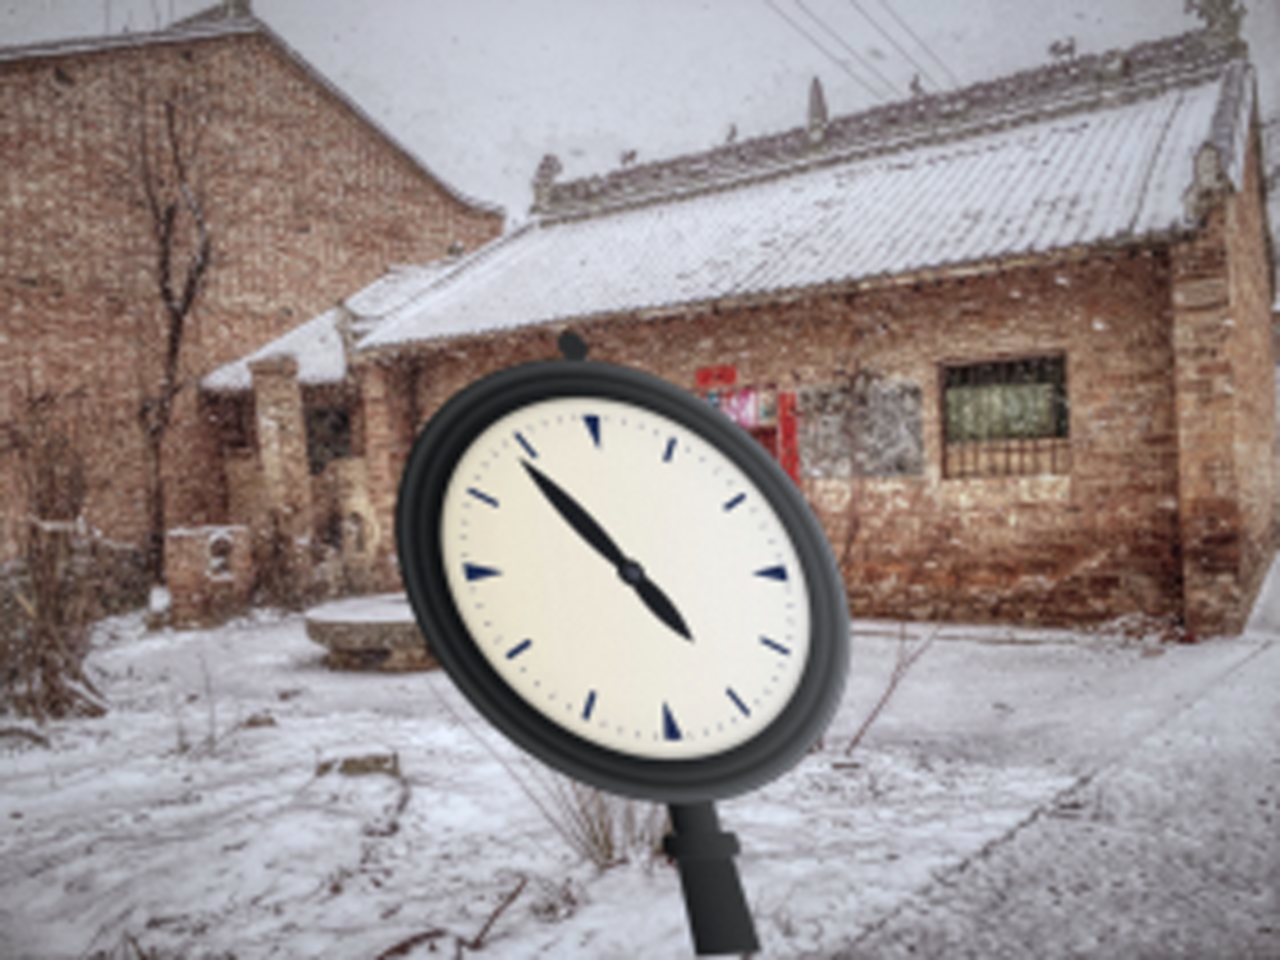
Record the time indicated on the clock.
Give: 4:54
